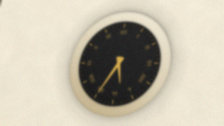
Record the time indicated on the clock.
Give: 5:35
